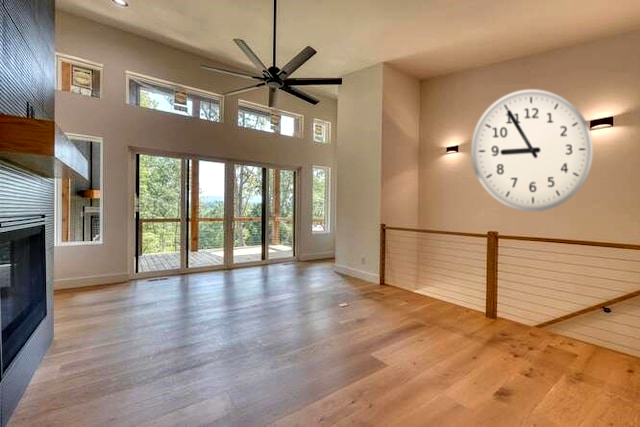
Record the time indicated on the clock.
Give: 8:55
